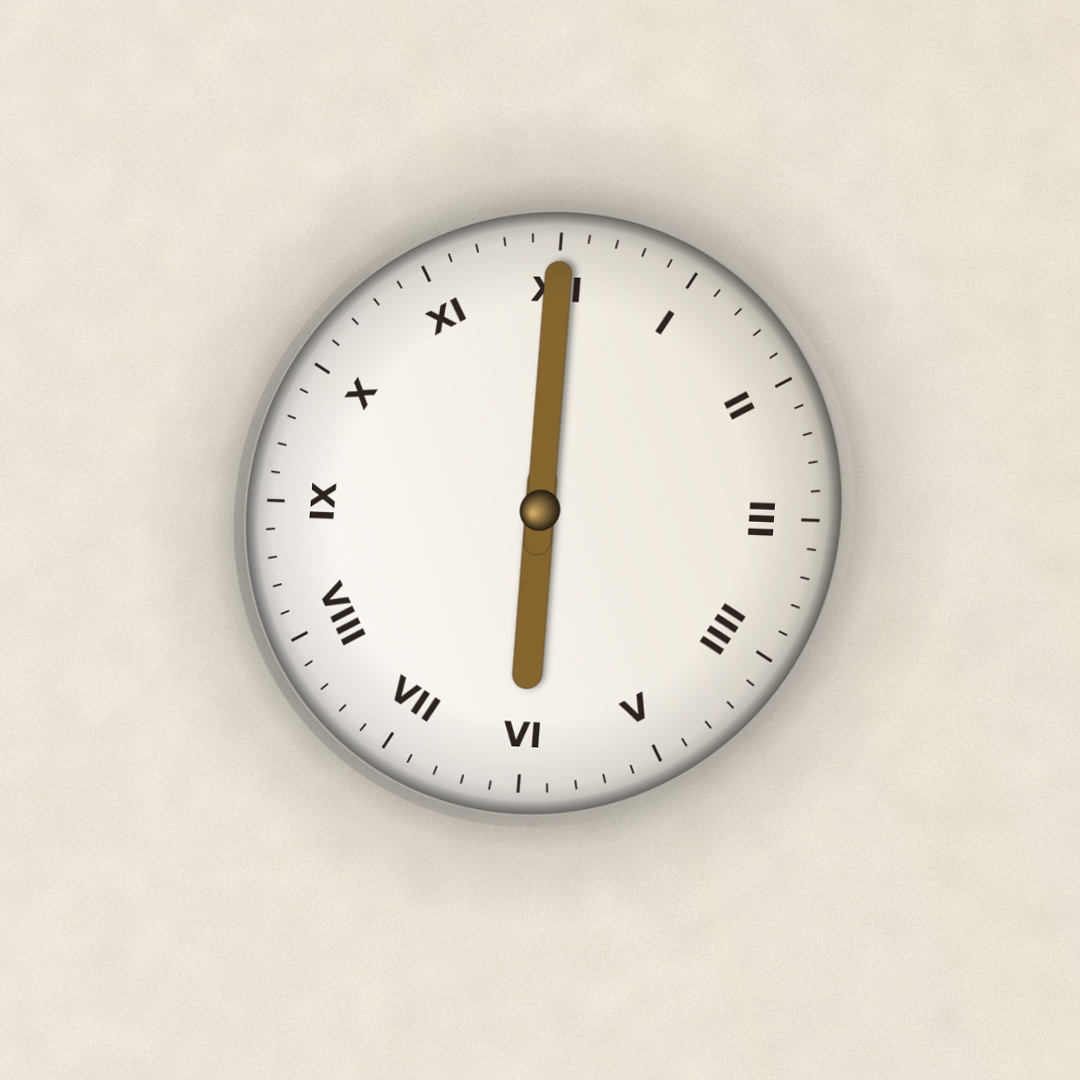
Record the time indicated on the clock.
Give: 6:00
